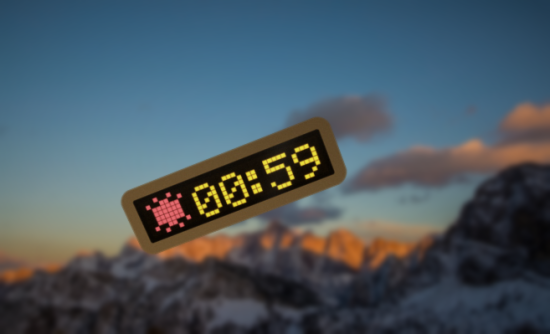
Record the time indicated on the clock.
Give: 0:59
